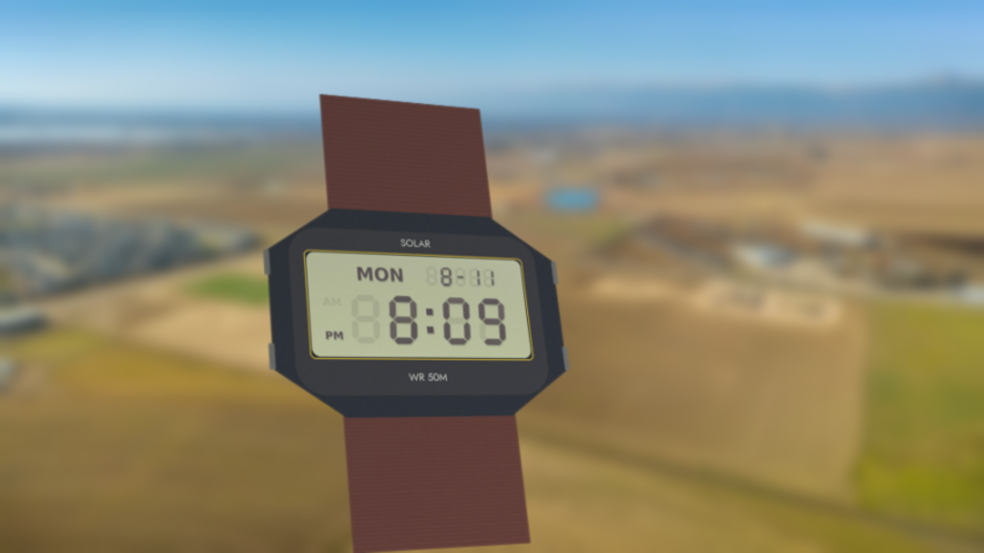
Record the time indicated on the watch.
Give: 8:09
